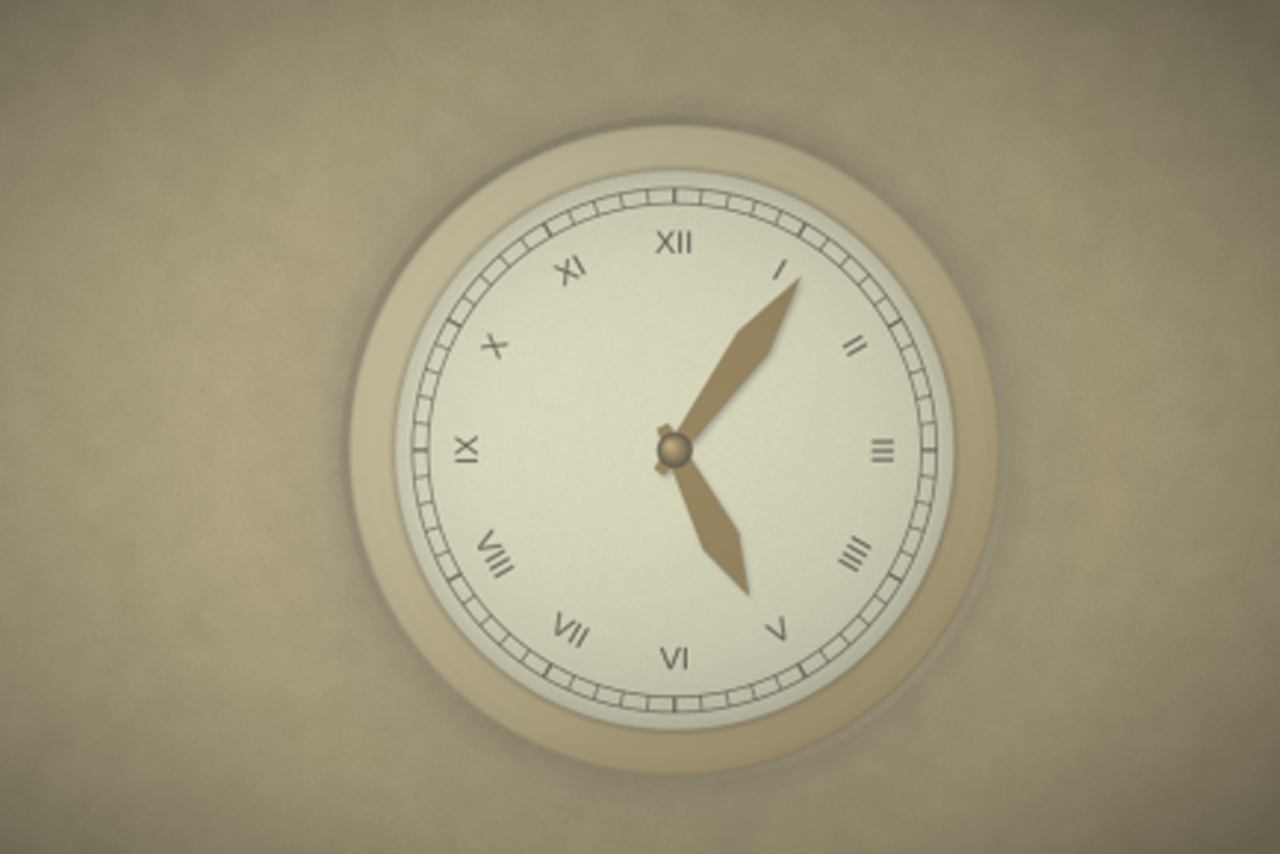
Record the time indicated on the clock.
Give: 5:06
